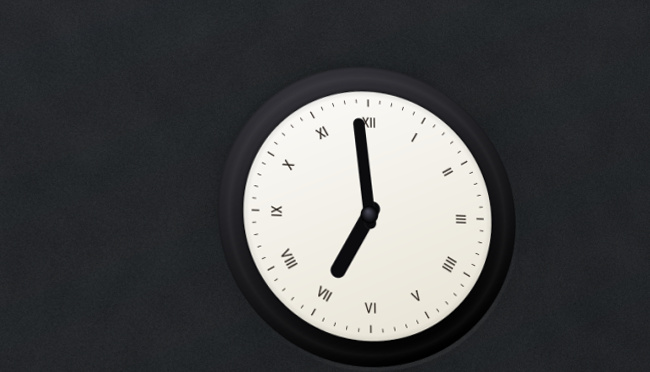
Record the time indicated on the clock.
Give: 6:59
